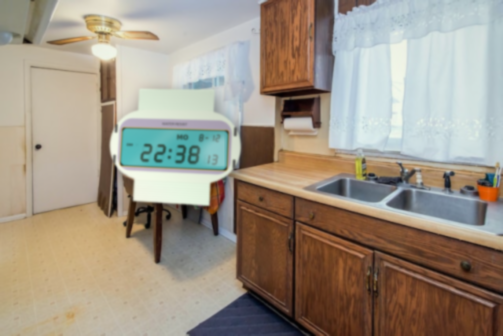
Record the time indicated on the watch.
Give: 22:38
